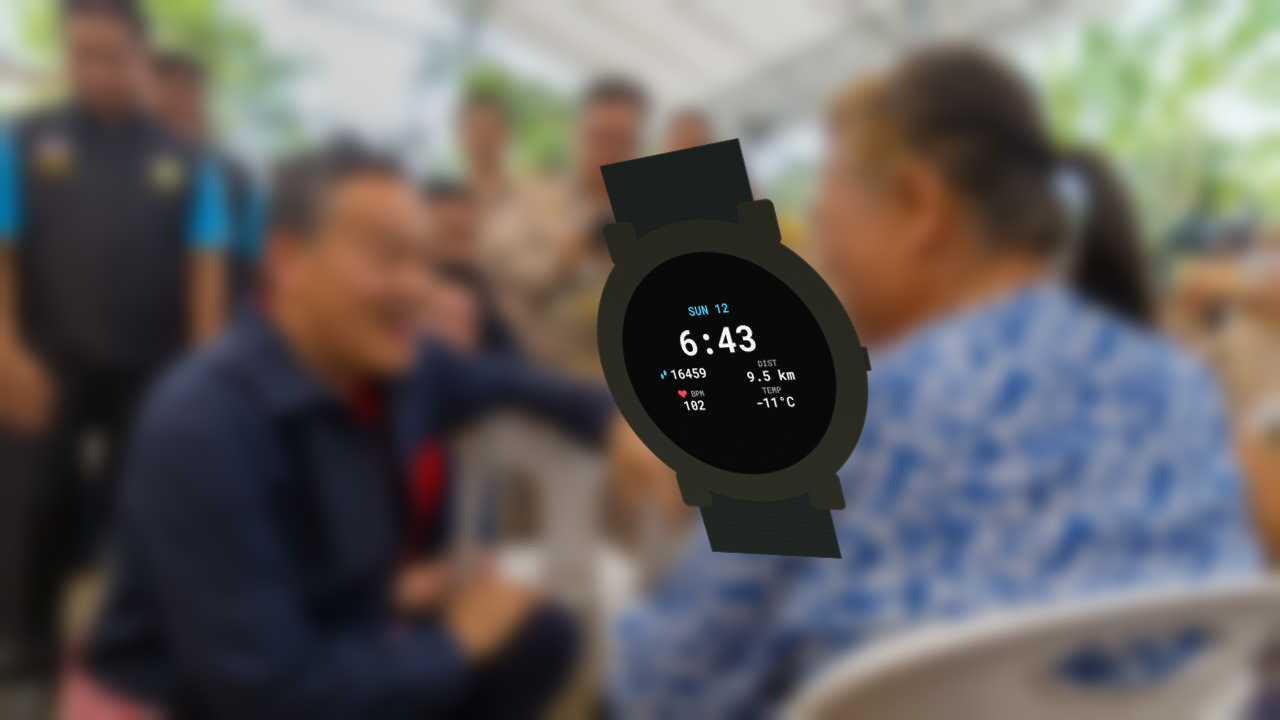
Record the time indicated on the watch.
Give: 6:43
